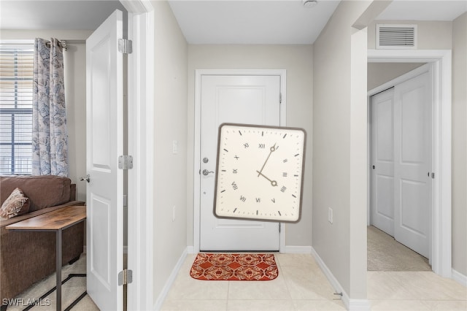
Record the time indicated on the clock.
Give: 4:04
